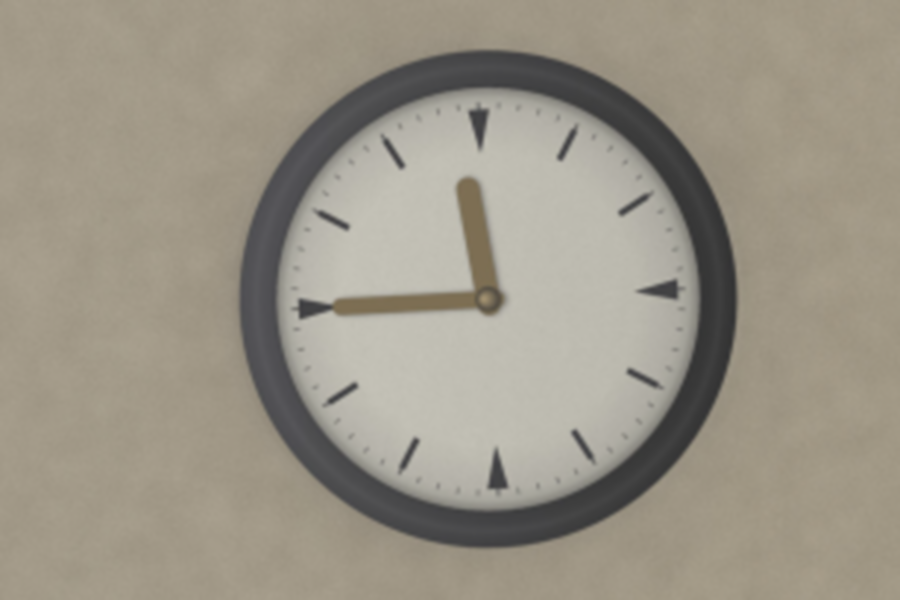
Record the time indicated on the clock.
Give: 11:45
